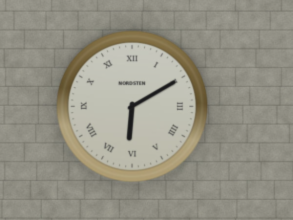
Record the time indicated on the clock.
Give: 6:10
